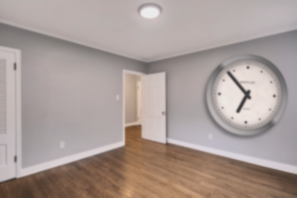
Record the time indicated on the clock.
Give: 6:53
